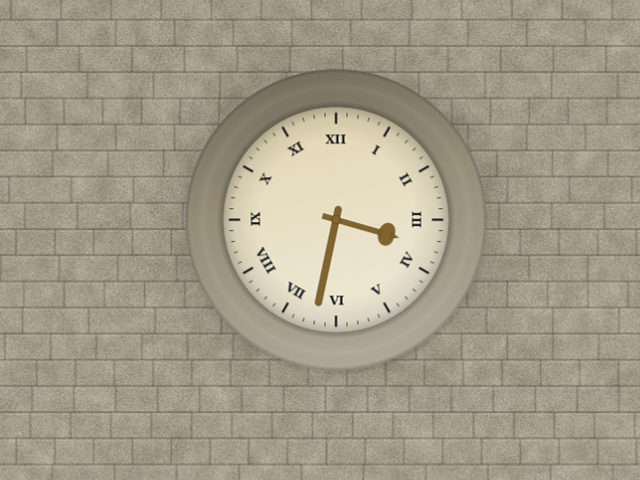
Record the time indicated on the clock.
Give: 3:32
